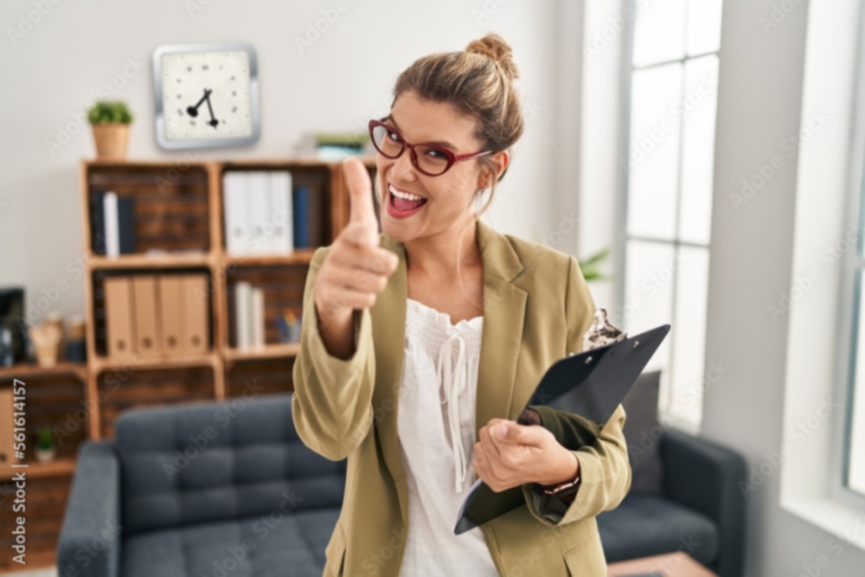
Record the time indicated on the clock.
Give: 7:28
